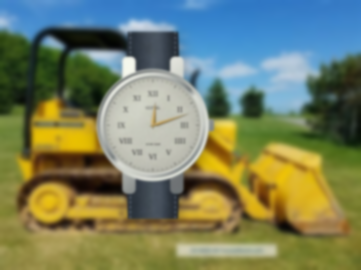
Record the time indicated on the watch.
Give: 12:12
